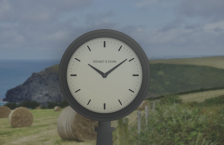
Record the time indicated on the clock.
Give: 10:09
